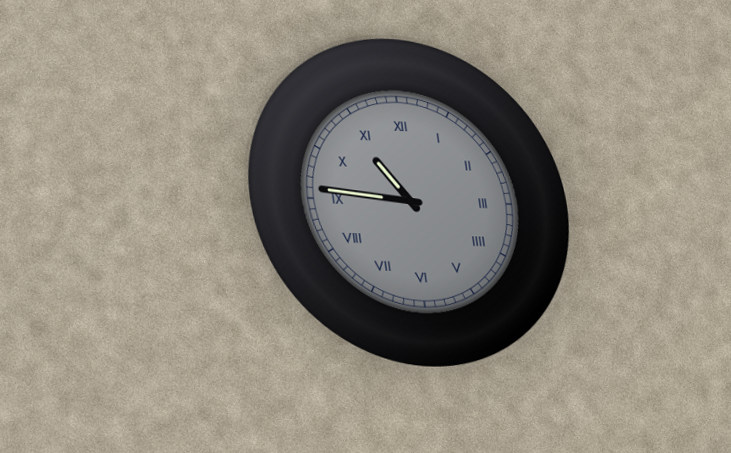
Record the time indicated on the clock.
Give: 10:46
